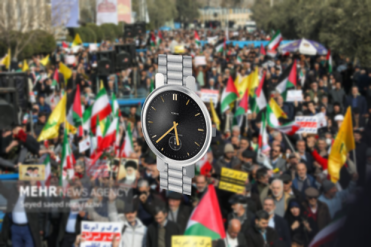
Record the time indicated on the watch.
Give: 5:38
